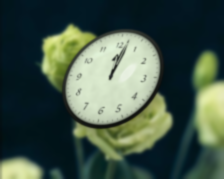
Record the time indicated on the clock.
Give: 12:02
